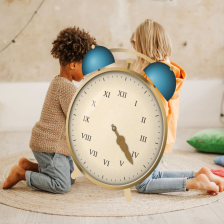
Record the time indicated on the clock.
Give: 4:22
